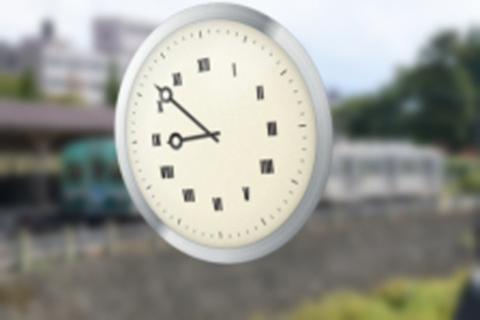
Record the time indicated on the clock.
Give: 8:52
